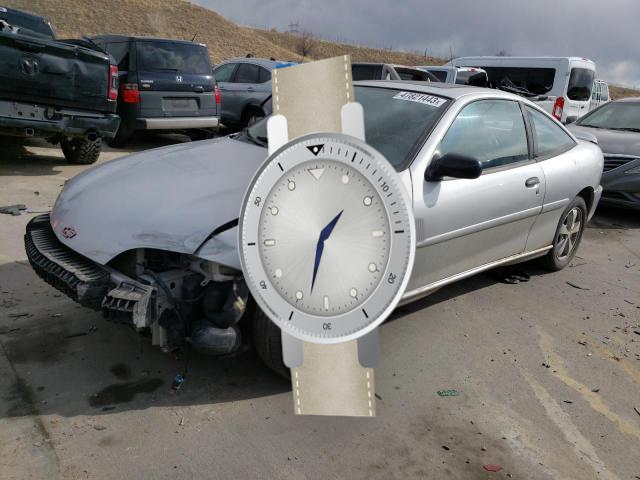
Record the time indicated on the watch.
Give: 1:33
